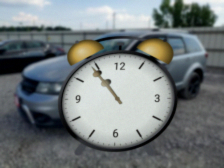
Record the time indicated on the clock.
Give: 10:54
